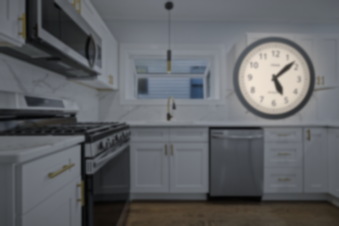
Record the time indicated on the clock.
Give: 5:08
